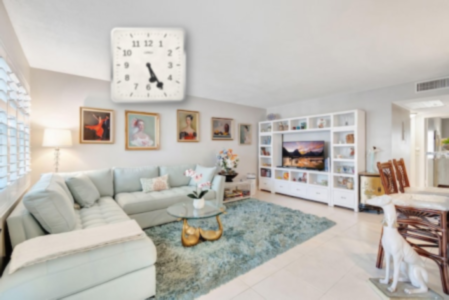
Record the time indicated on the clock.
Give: 5:25
